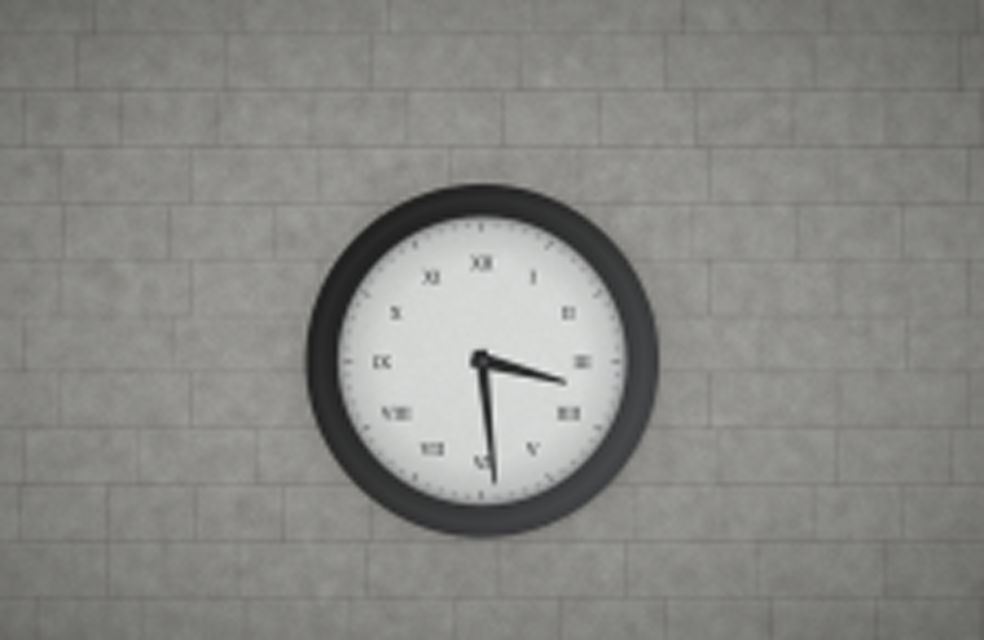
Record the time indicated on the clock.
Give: 3:29
